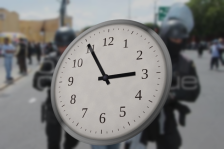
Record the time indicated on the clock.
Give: 2:55
